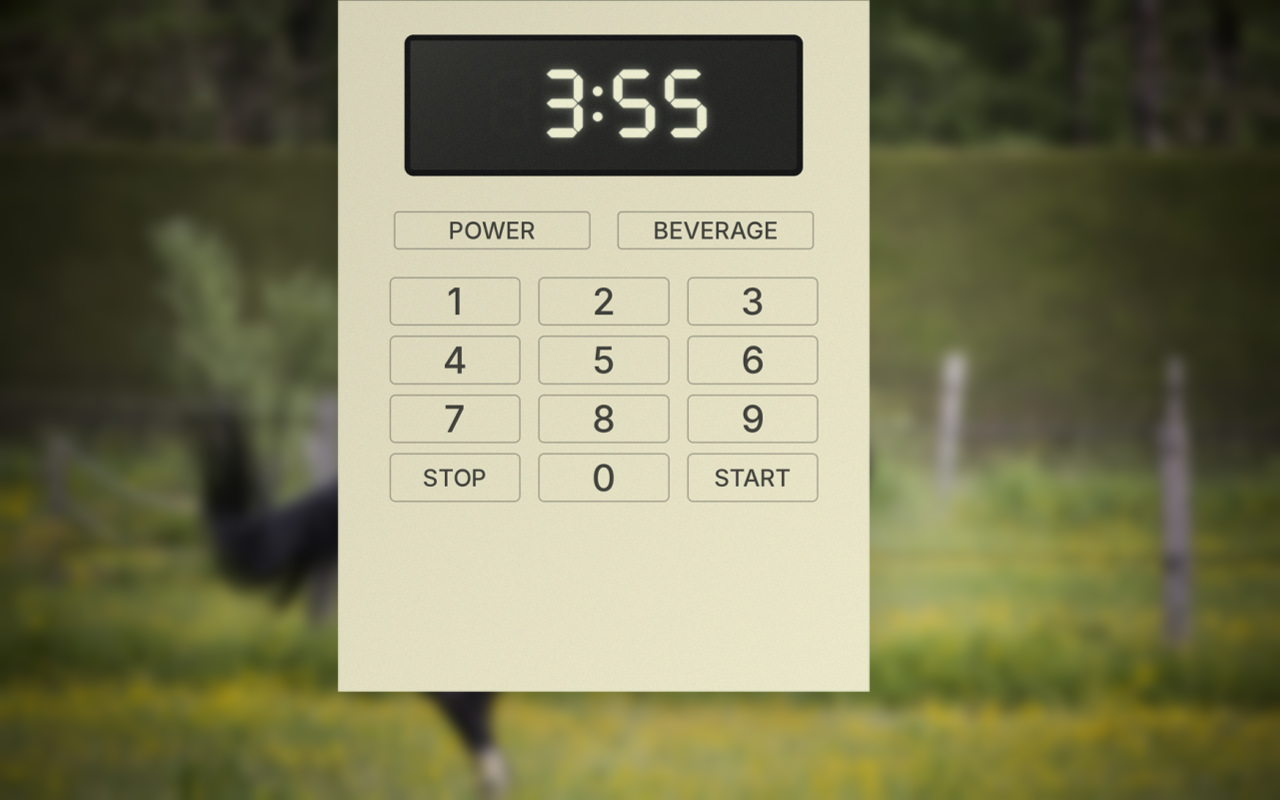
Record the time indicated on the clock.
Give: 3:55
